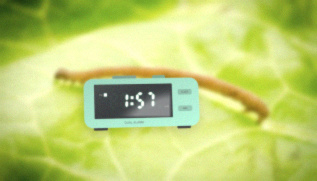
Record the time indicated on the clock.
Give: 1:57
